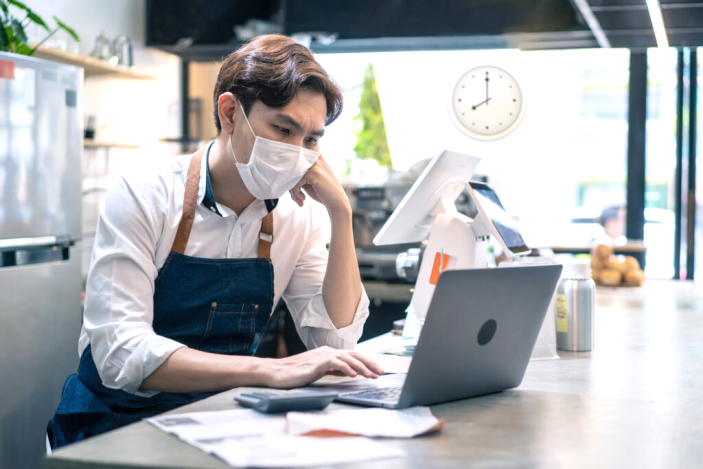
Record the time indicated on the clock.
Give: 8:00
